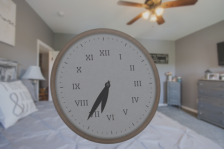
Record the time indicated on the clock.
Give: 6:36
